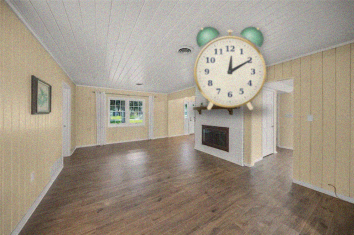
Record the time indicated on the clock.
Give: 12:10
